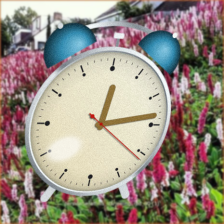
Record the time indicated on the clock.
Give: 12:13:21
